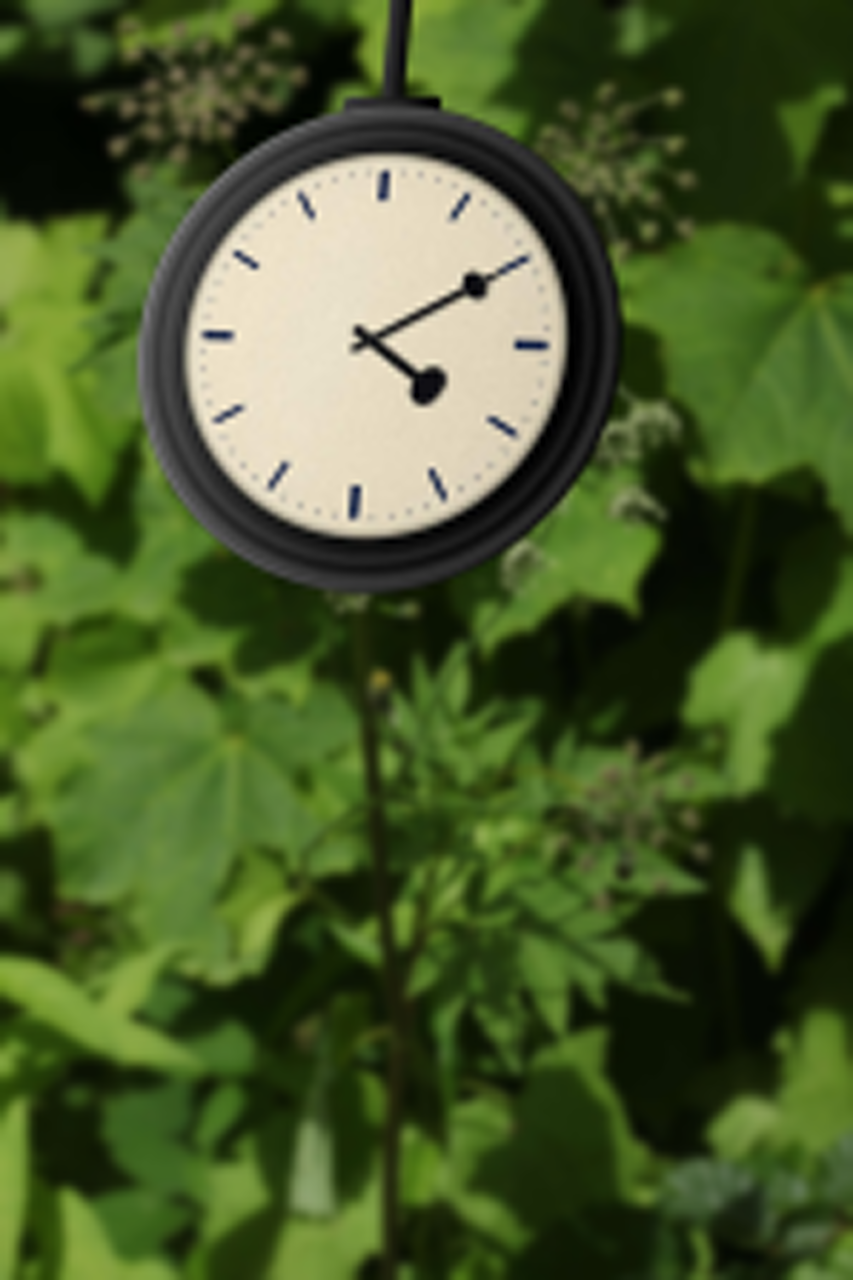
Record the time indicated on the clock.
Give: 4:10
